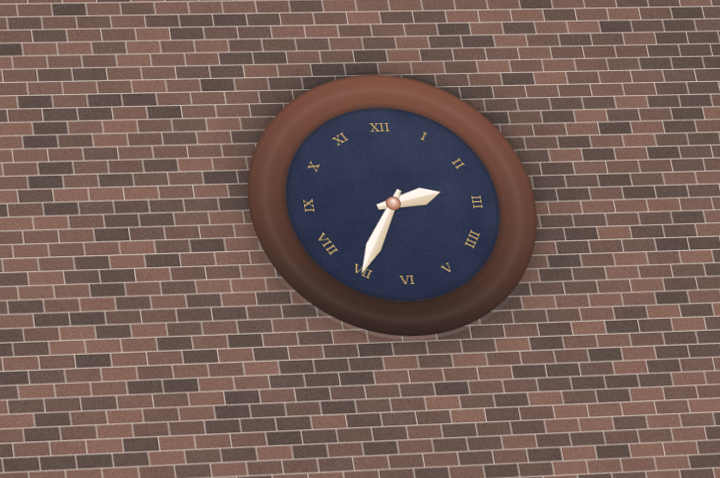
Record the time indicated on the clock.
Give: 2:35
